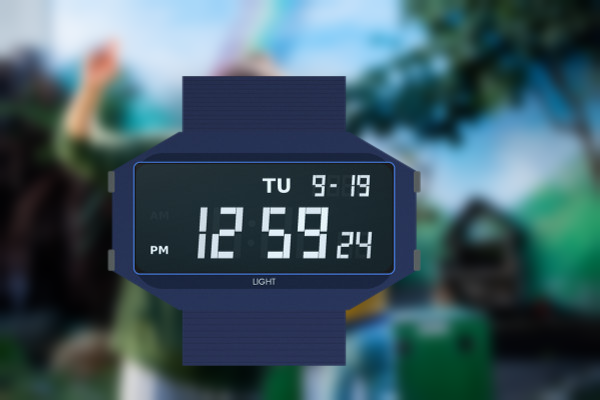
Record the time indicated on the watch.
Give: 12:59:24
